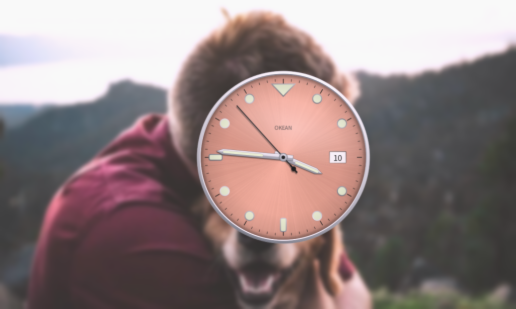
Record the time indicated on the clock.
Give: 3:45:53
